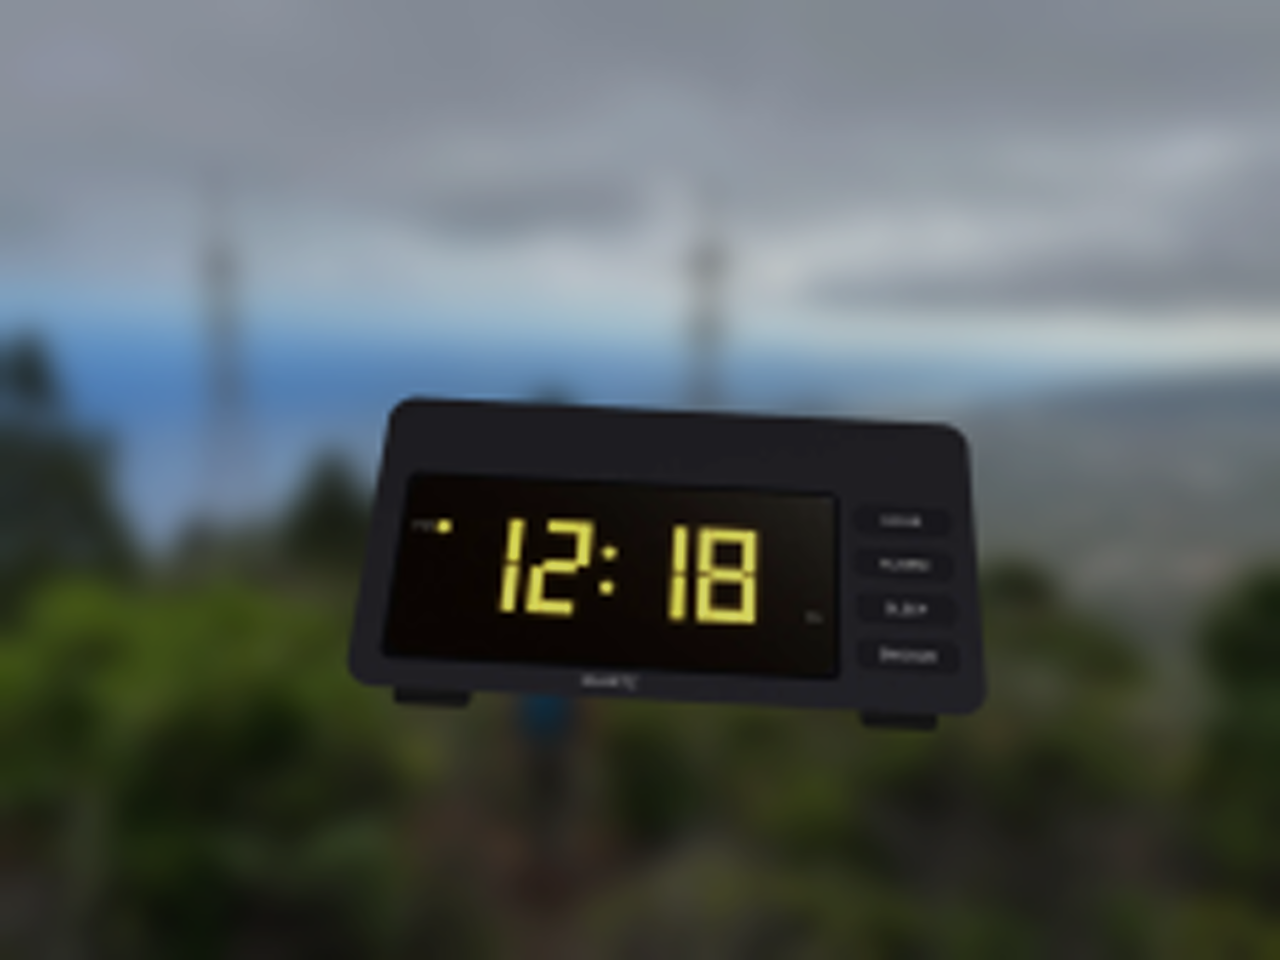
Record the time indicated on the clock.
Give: 12:18
